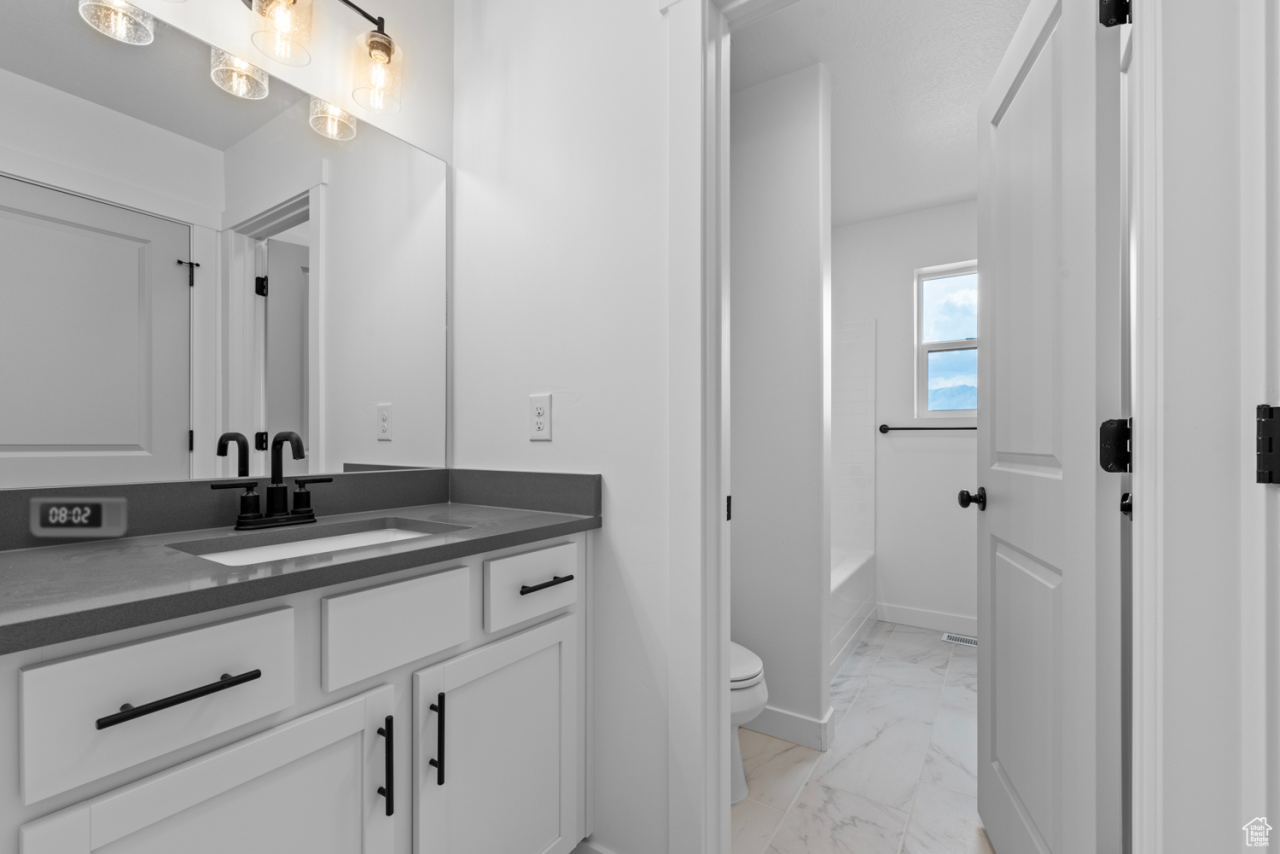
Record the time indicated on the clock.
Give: 8:02
